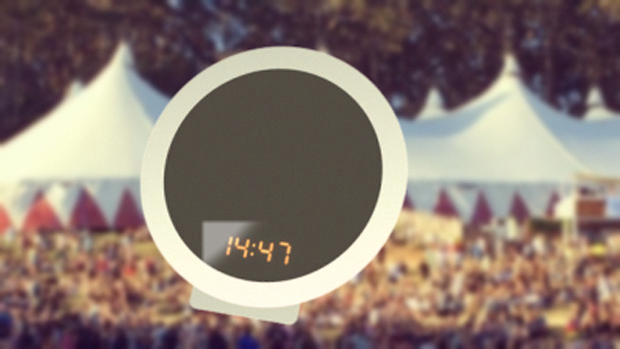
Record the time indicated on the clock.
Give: 14:47
